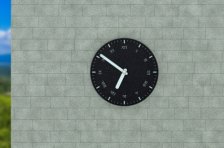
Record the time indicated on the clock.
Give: 6:51
